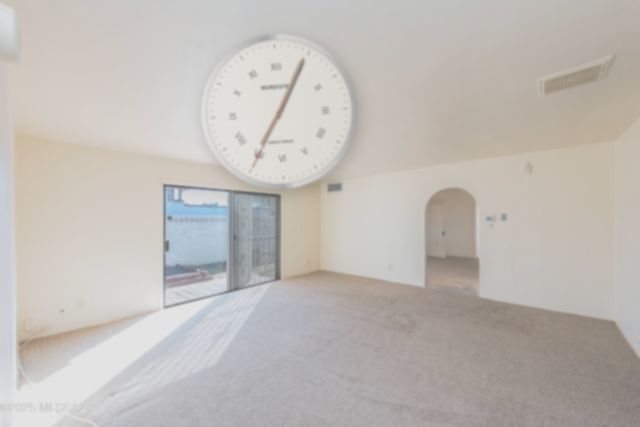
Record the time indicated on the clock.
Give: 7:04:35
